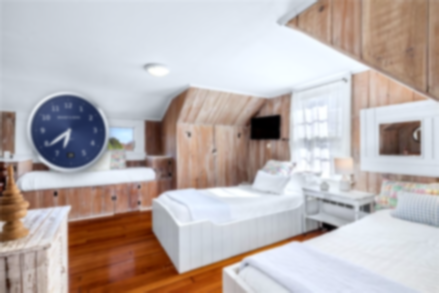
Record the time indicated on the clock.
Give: 6:39
